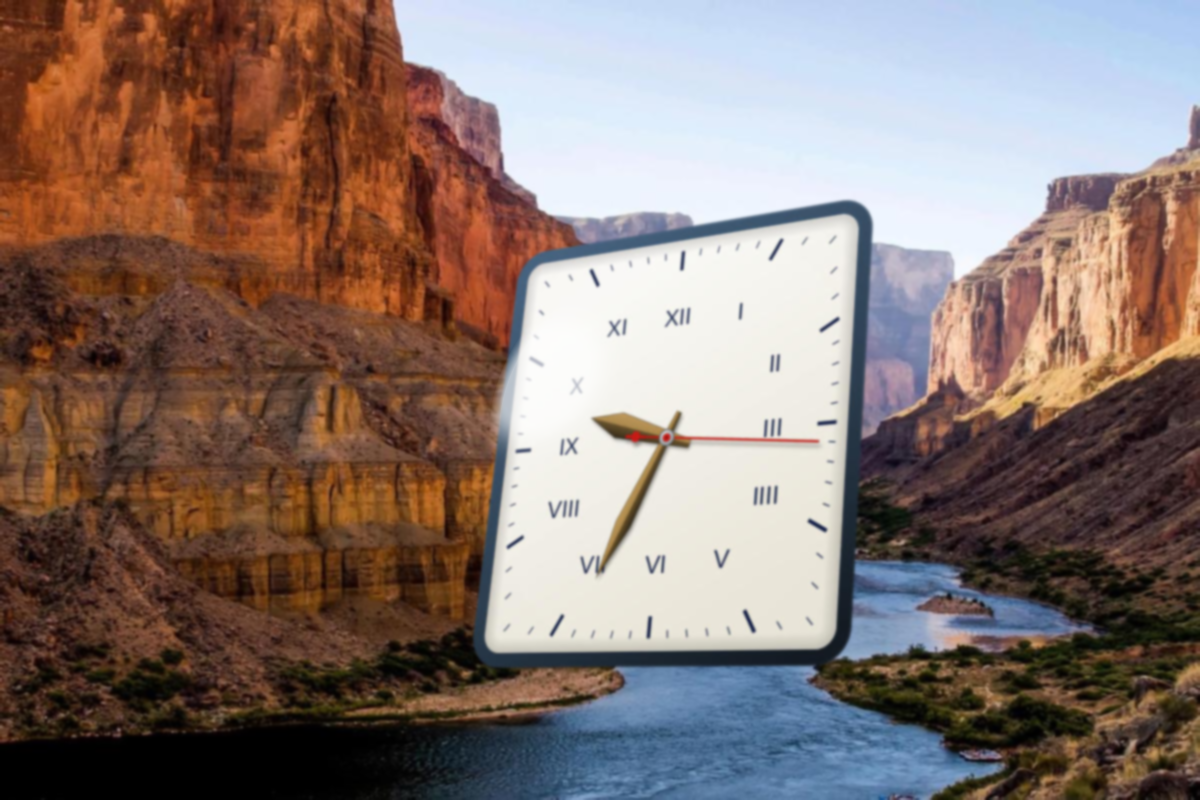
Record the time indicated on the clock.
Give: 9:34:16
